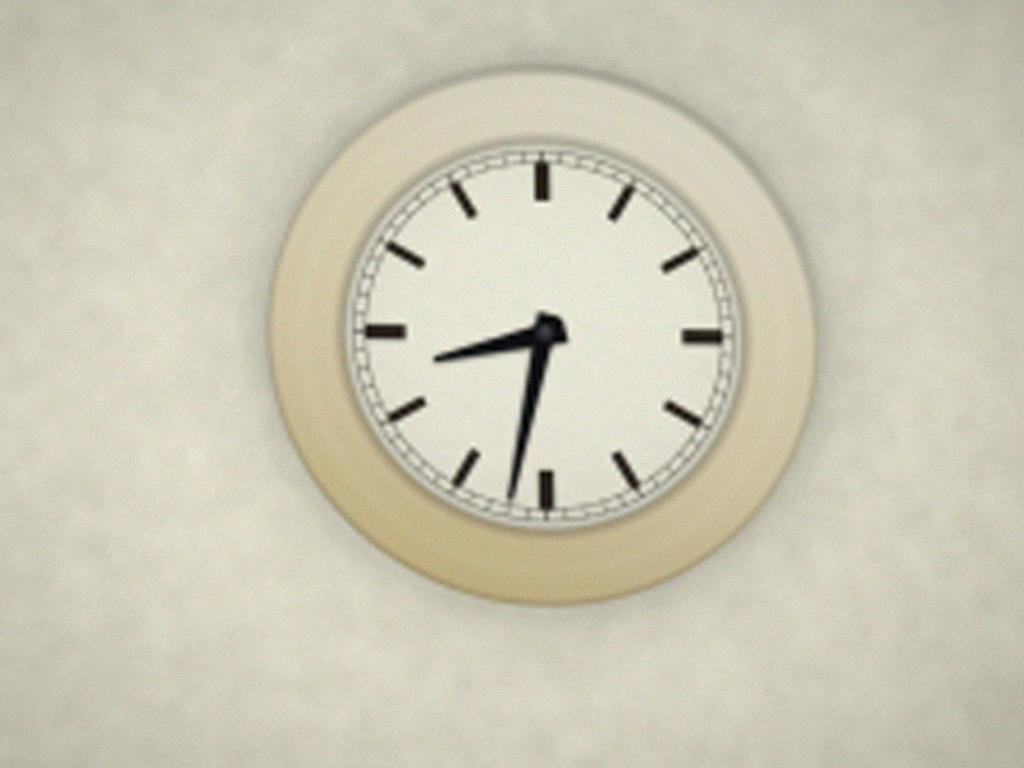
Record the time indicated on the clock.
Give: 8:32
